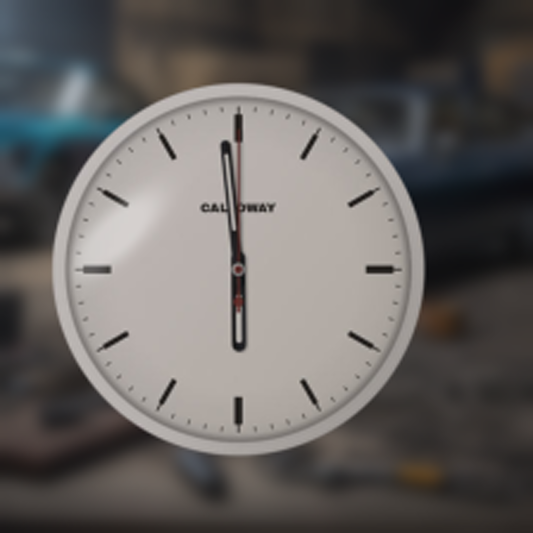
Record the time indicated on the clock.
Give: 5:59:00
